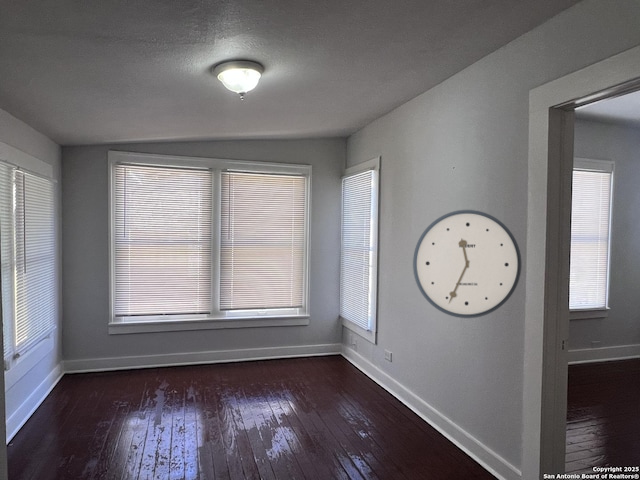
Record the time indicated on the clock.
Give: 11:34
